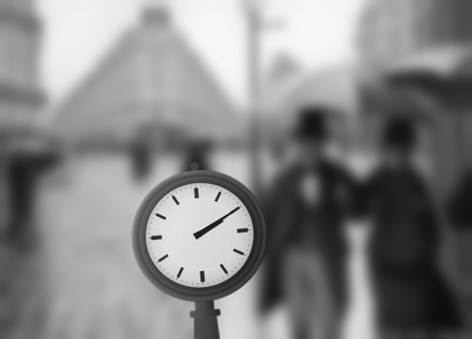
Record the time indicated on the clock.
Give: 2:10
